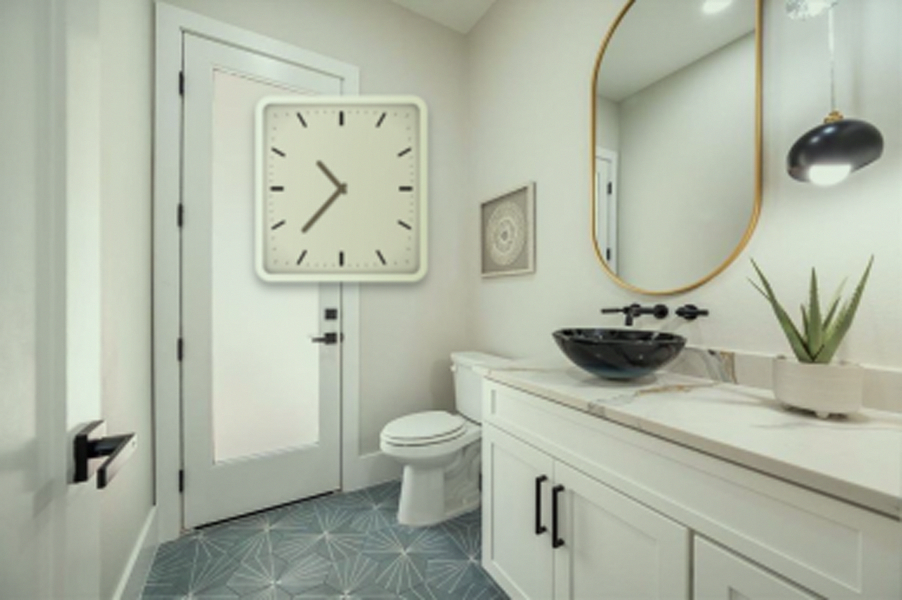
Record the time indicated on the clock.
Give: 10:37
